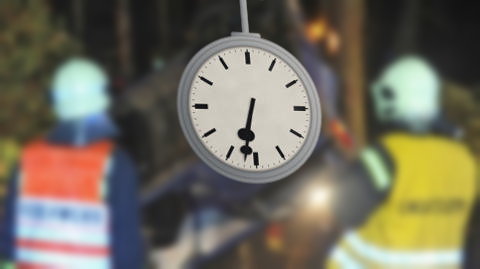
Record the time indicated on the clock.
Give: 6:32
